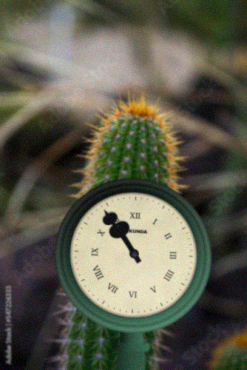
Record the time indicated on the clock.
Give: 10:54
